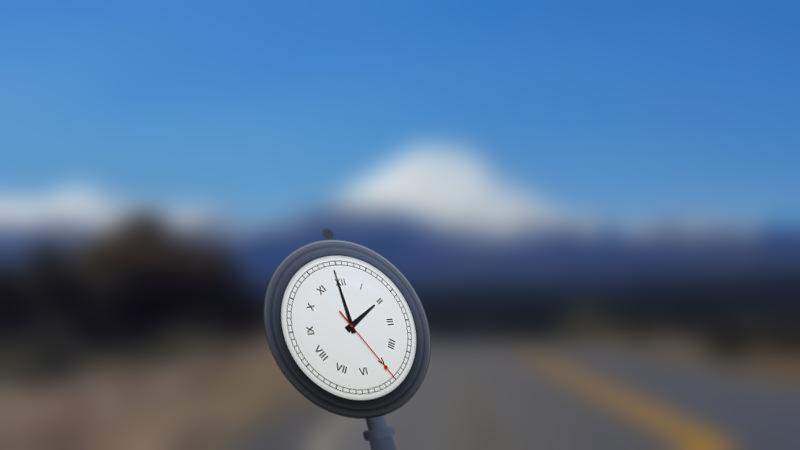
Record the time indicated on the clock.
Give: 1:59:25
